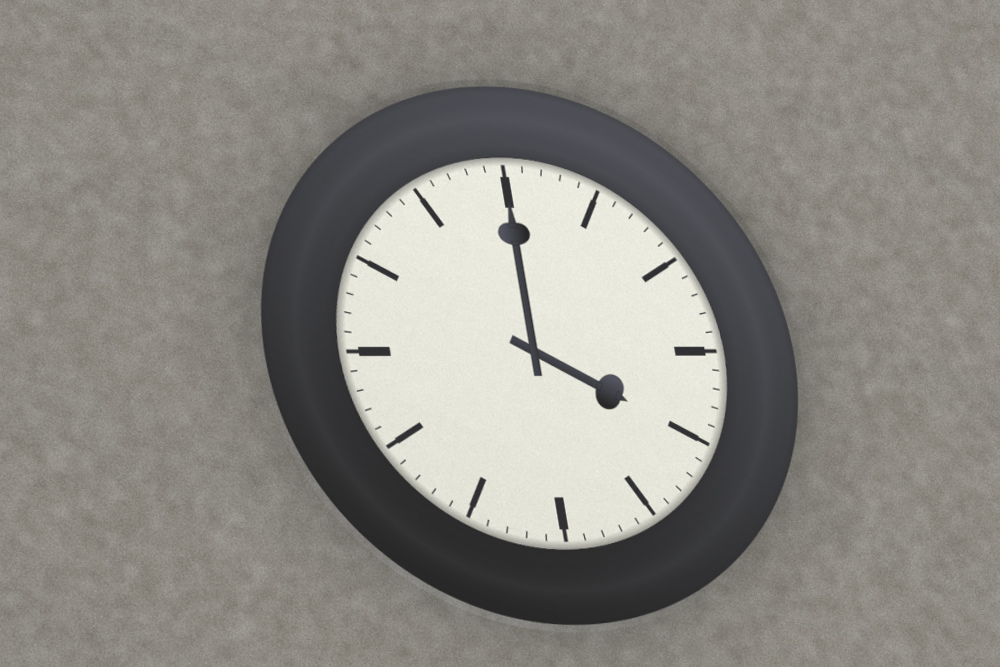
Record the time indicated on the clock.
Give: 4:00
